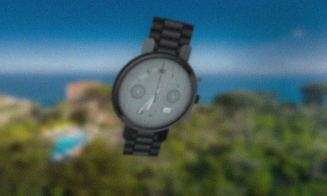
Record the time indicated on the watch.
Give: 6:35
